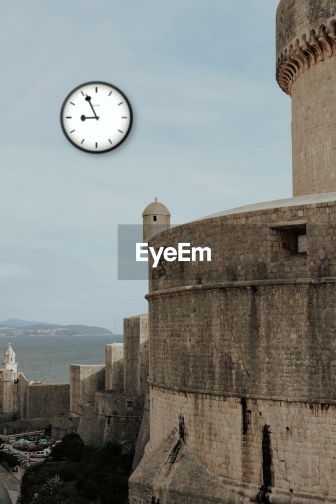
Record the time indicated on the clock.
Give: 8:56
